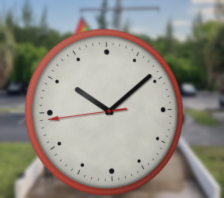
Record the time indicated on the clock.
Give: 10:08:44
